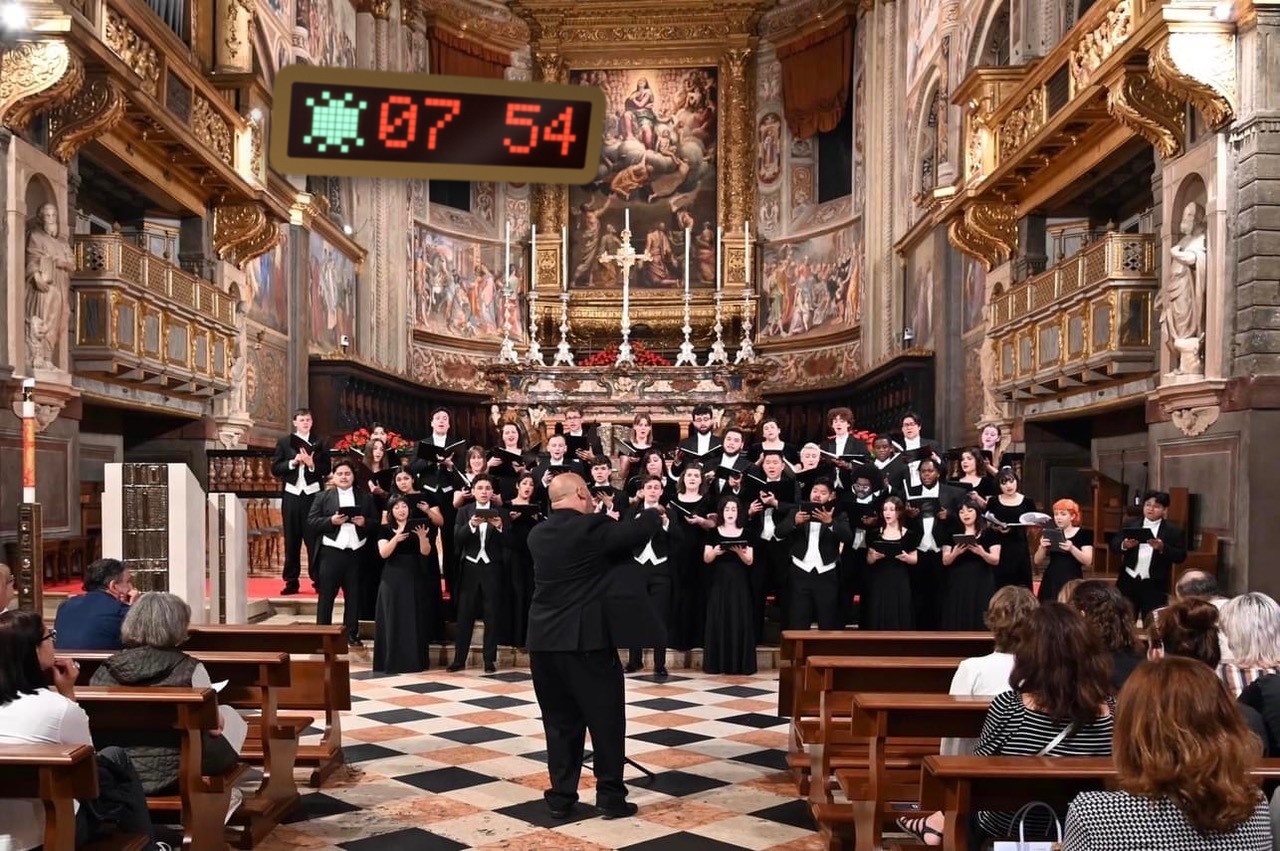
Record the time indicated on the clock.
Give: 7:54
